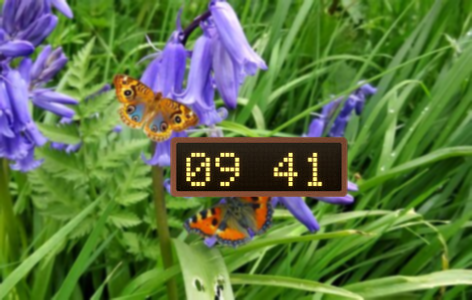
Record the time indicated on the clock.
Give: 9:41
